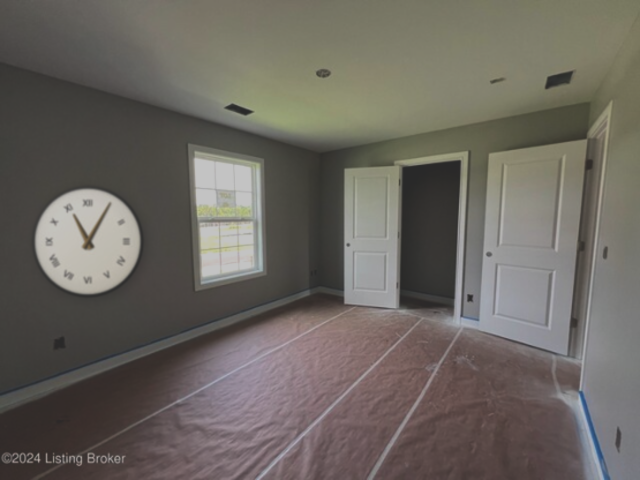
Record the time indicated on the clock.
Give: 11:05
